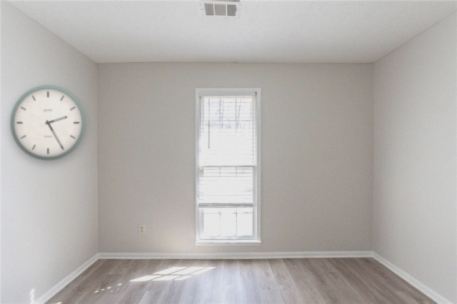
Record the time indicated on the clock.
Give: 2:25
